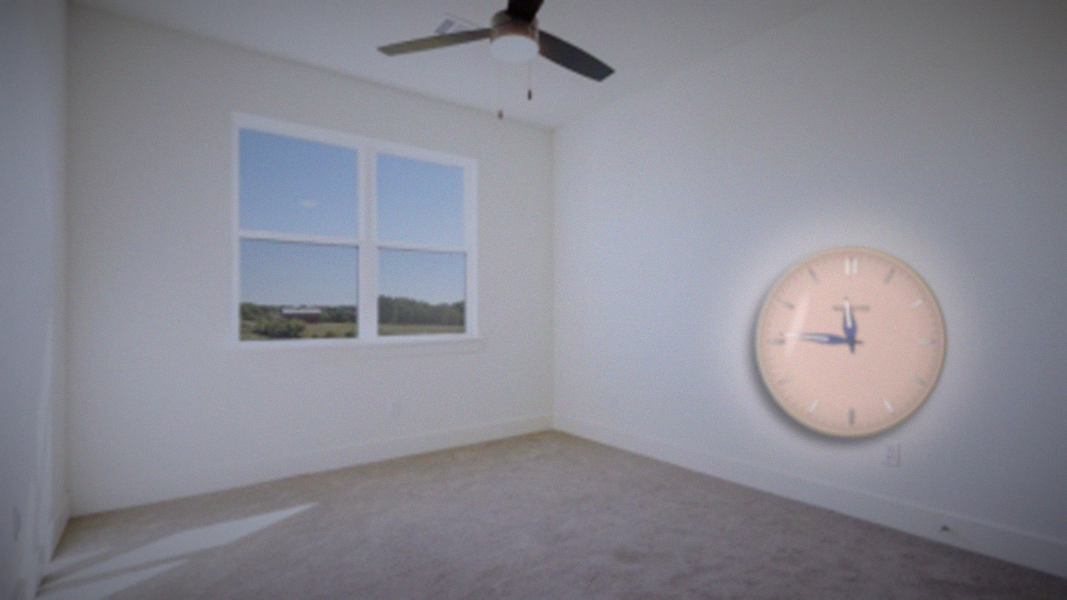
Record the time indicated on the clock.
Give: 11:46
